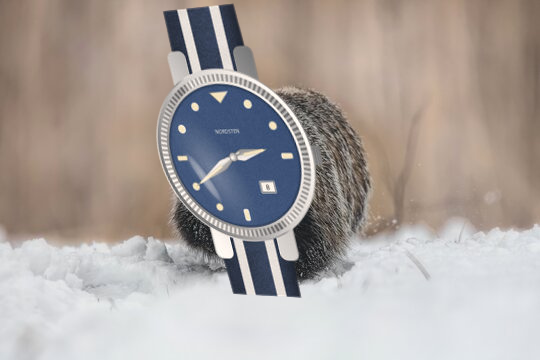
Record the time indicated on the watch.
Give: 2:40
